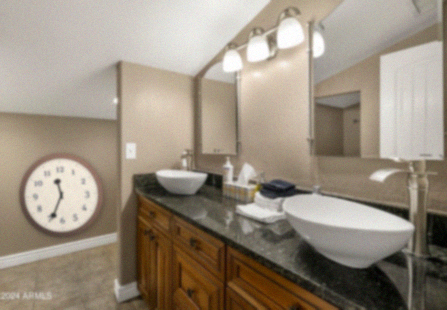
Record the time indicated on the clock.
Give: 11:34
